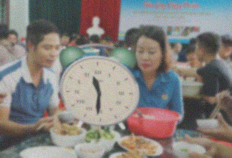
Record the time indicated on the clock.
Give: 11:31
